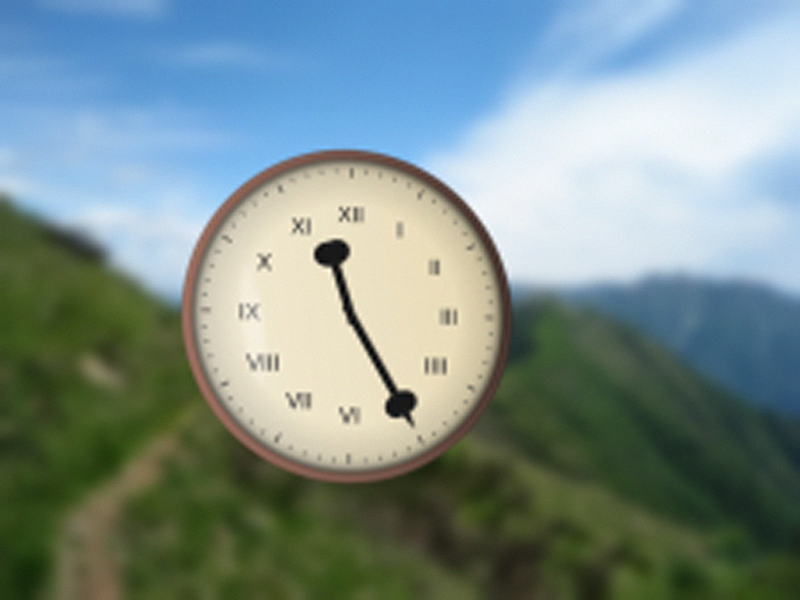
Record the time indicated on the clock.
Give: 11:25
